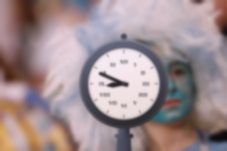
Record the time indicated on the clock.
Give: 8:49
